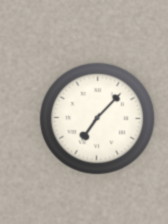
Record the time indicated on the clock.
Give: 7:07
